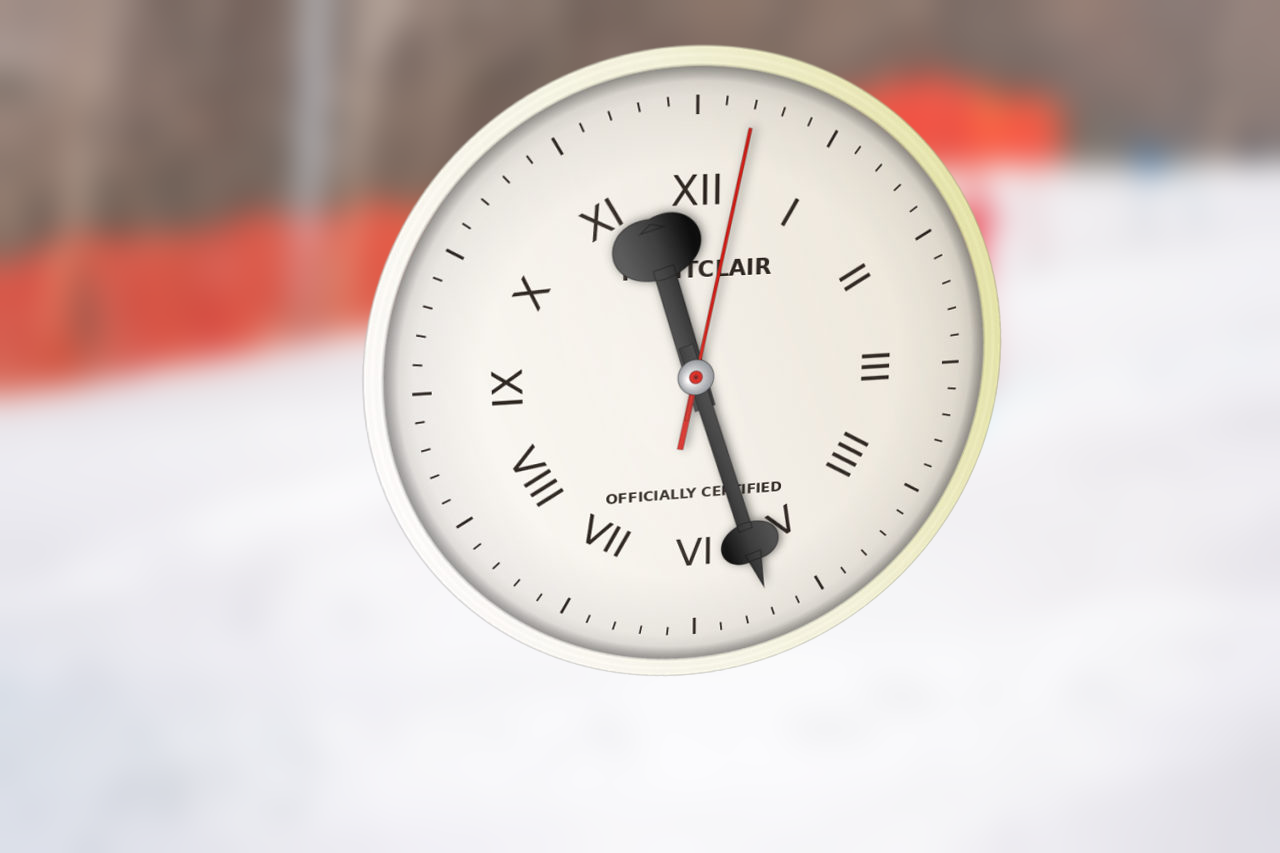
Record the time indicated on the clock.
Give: 11:27:02
